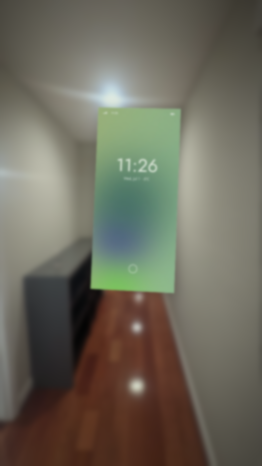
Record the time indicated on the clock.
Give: 11:26
